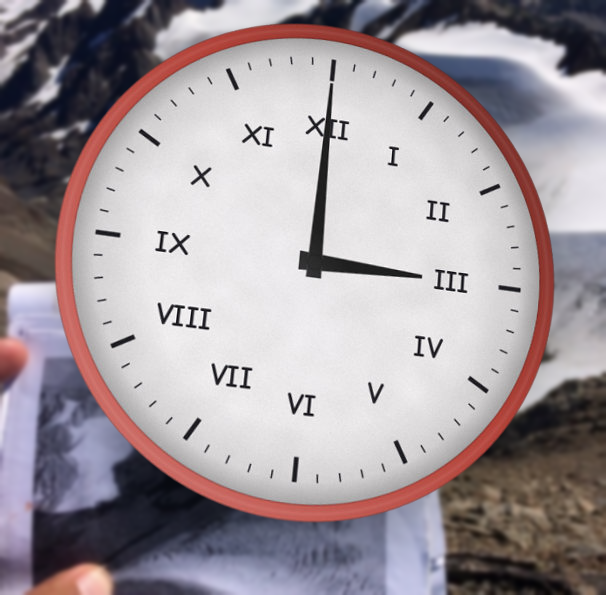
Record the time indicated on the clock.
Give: 3:00
